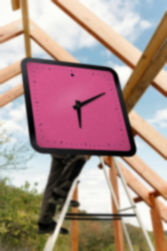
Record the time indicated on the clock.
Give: 6:10
